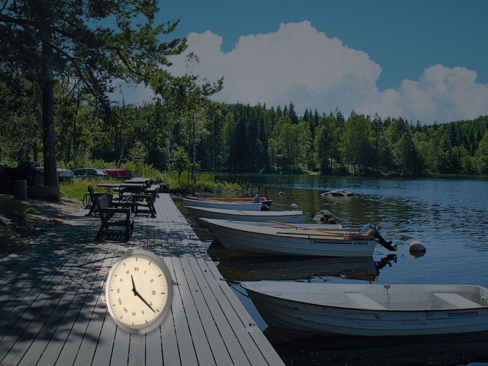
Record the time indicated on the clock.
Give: 11:21
